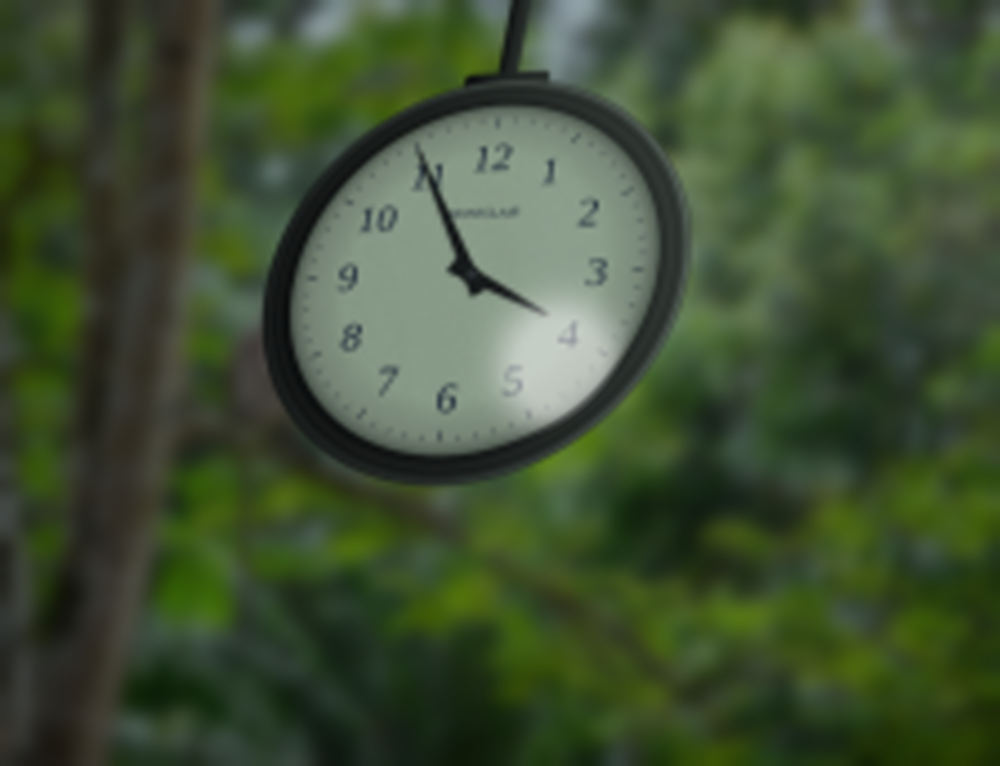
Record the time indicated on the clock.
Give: 3:55
